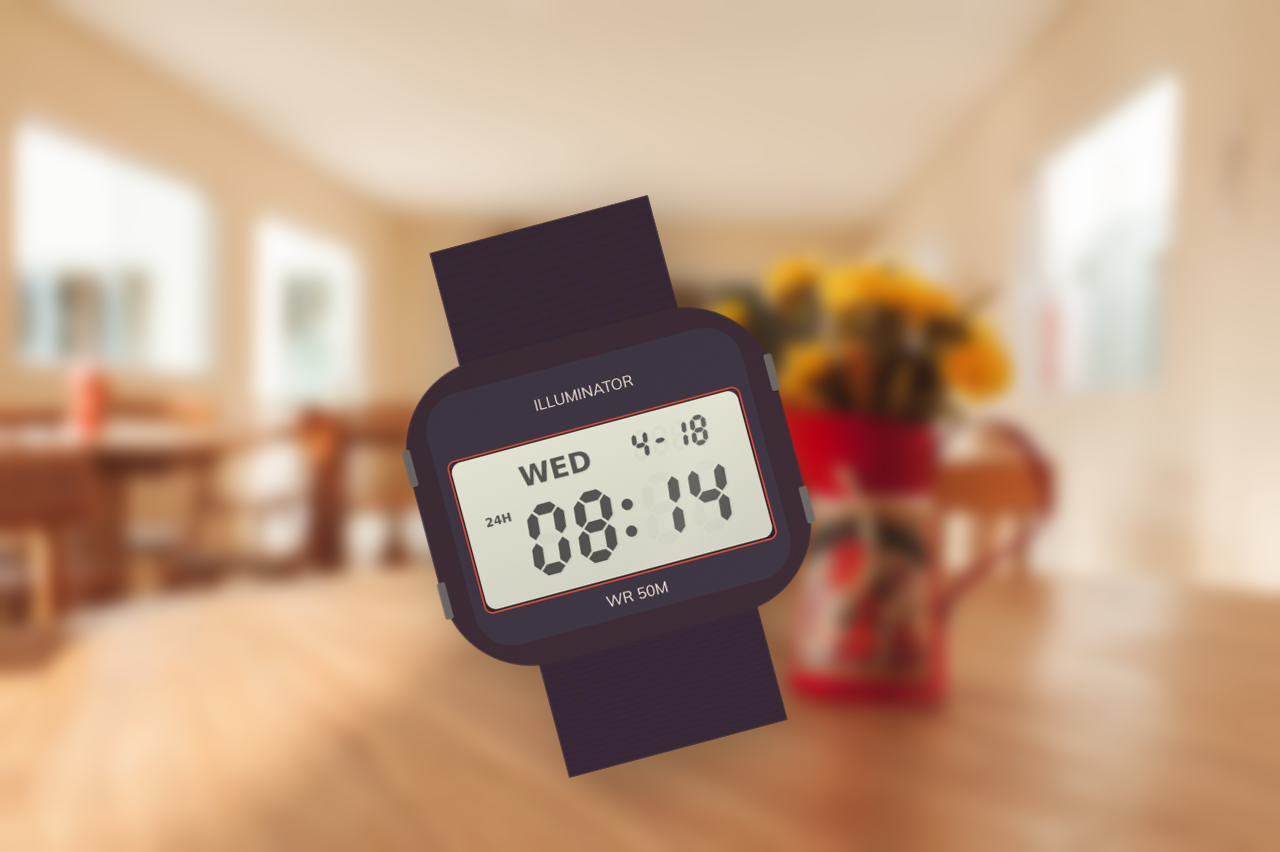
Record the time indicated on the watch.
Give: 8:14
